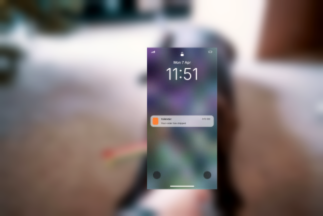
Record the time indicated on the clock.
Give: 11:51
